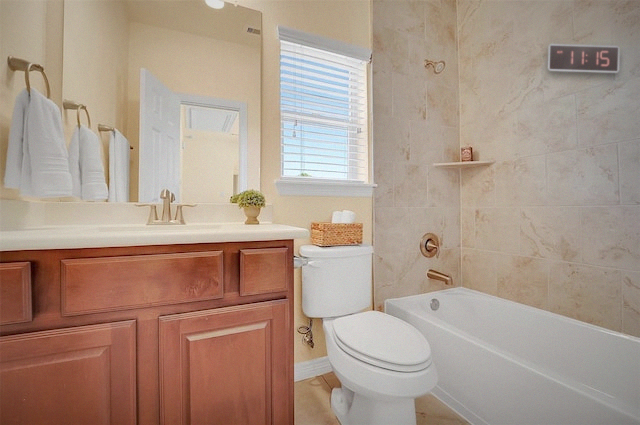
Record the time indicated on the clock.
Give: 11:15
